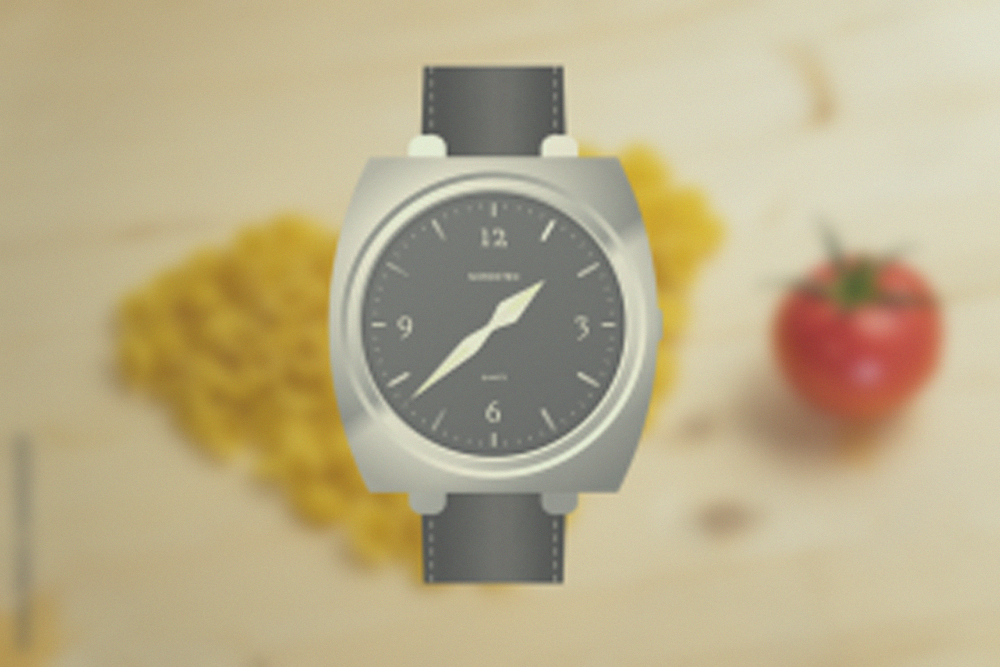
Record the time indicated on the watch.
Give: 1:38
